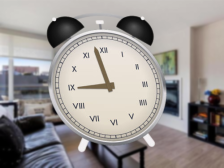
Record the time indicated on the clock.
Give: 8:58
